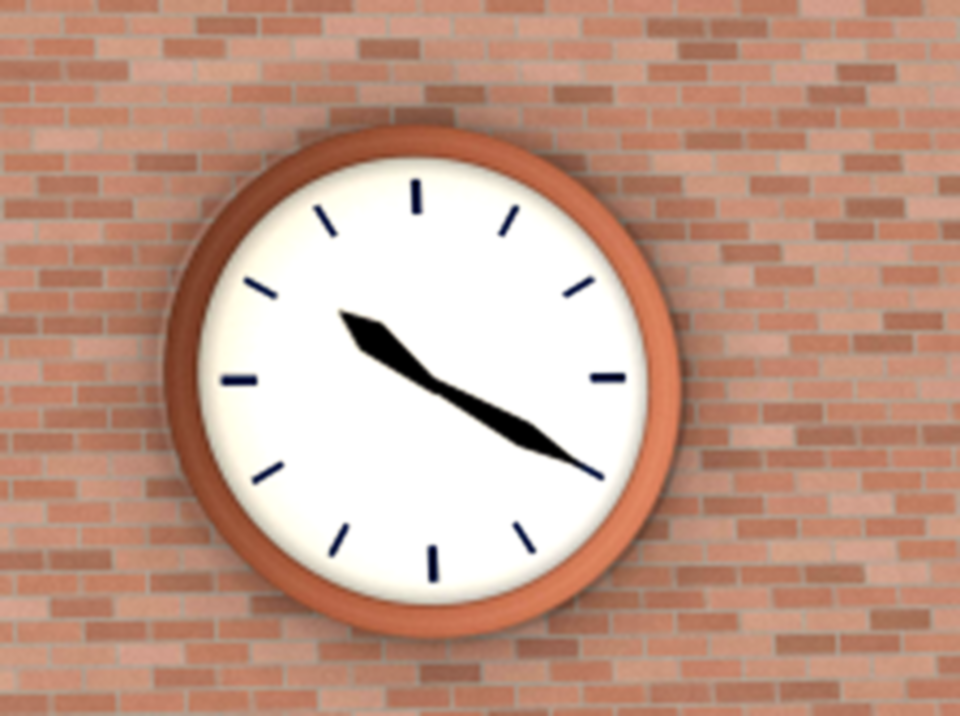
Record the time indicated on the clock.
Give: 10:20
